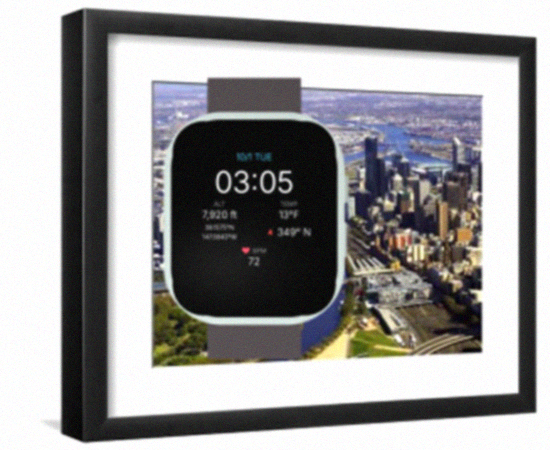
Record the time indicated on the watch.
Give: 3:05
